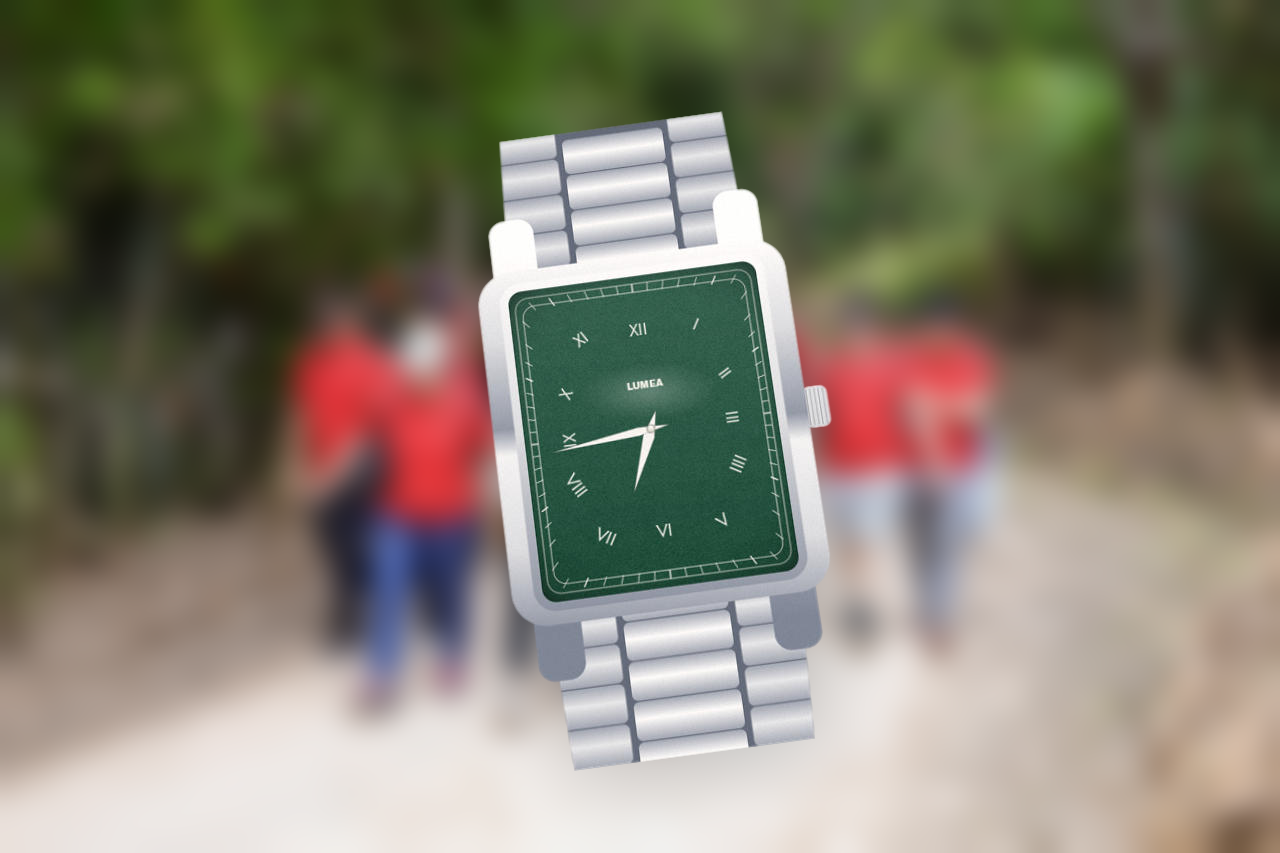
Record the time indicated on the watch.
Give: 6:44
